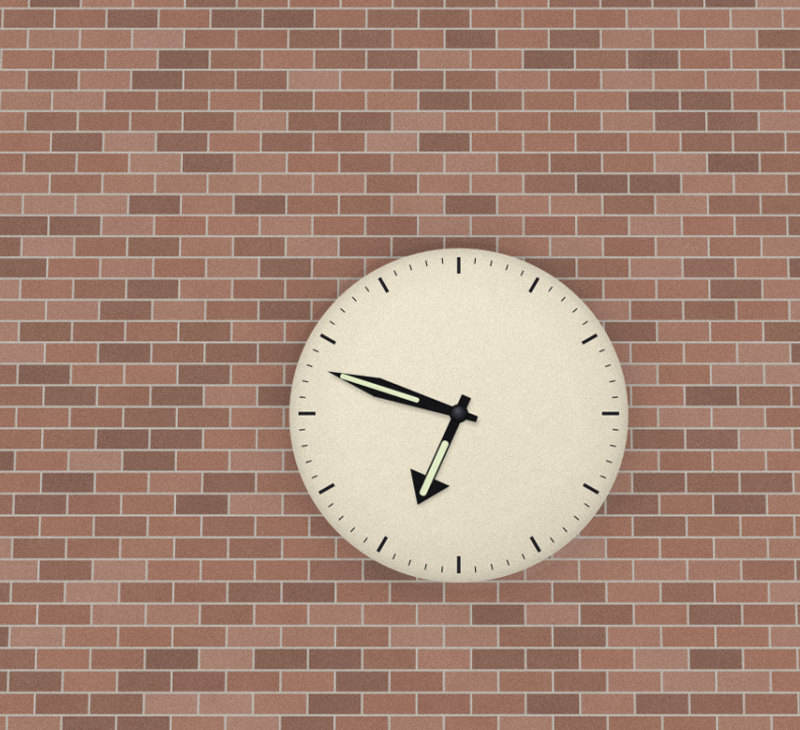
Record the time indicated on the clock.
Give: 6:48
